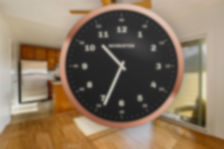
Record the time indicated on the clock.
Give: 10:34
